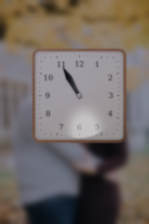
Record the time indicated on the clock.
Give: 10:55
